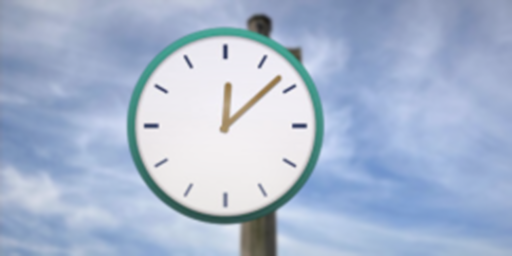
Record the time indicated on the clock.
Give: 12:08
